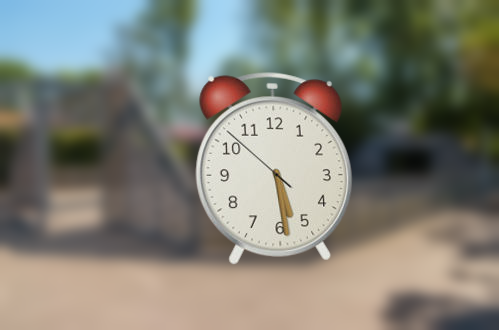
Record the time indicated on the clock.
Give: 5:28:52
